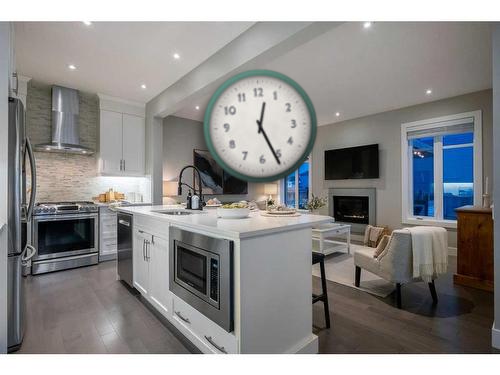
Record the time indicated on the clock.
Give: 12:26
